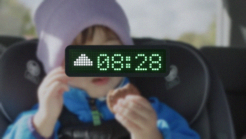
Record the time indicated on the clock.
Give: 8:28
